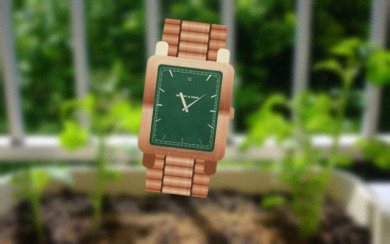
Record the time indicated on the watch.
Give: 11:08
